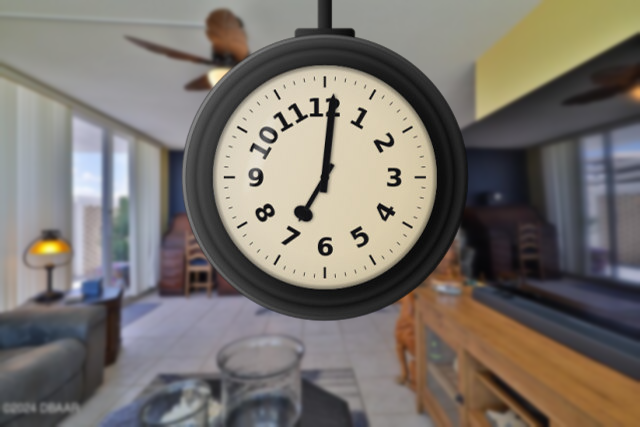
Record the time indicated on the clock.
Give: 7:01
